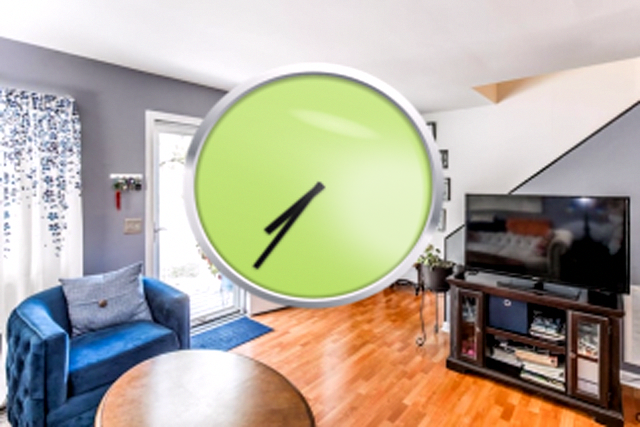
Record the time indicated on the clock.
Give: 7:36
